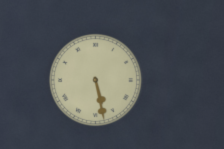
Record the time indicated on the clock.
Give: 5:28
